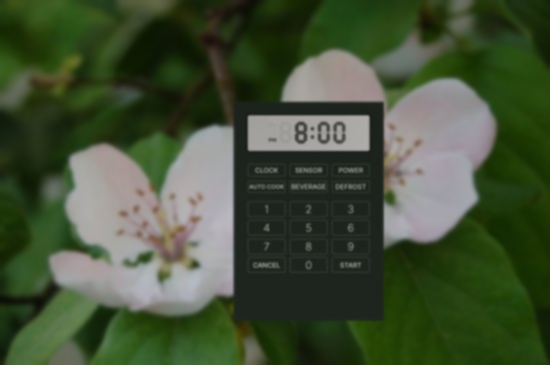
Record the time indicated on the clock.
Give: 8:00
